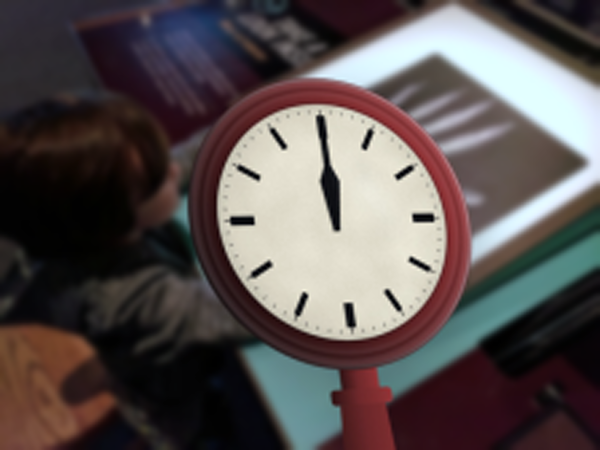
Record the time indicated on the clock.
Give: 12:00
